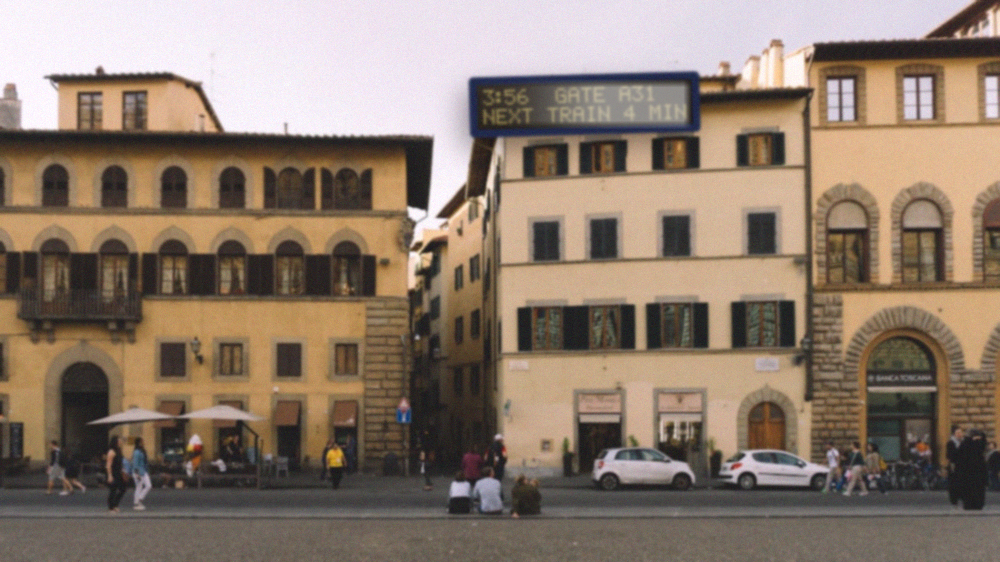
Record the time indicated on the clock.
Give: 3:56
